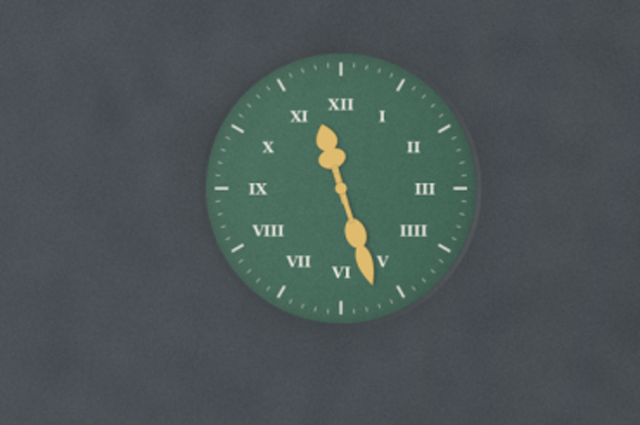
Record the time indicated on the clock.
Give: 11:27
